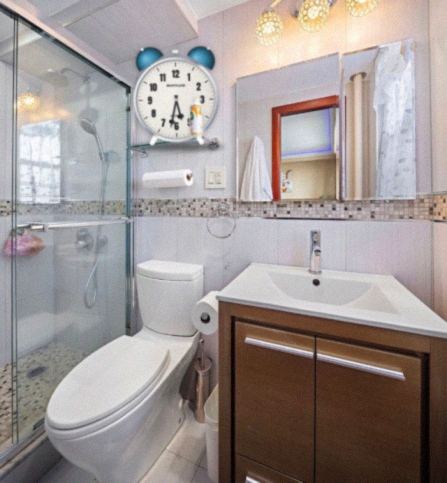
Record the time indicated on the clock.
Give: 5:32
